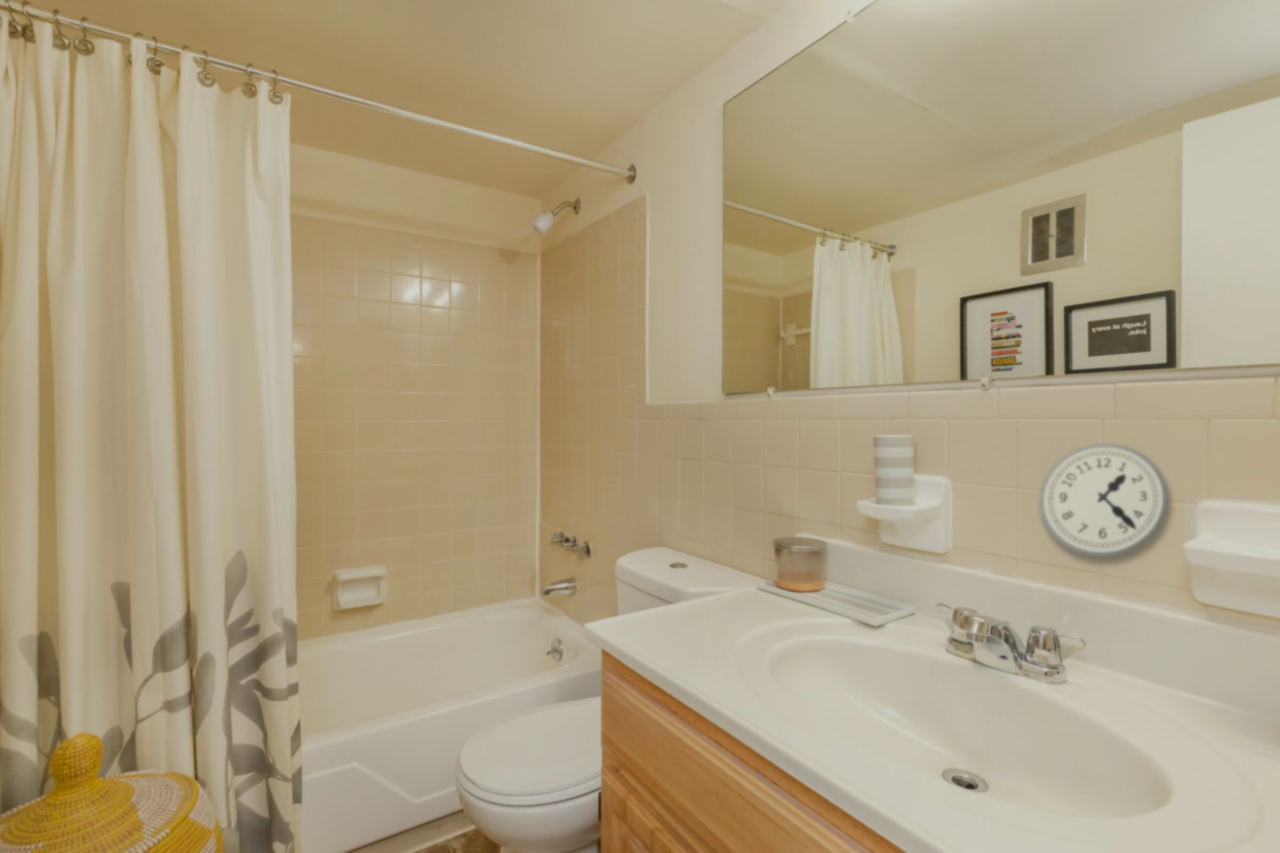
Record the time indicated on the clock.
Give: 1:23
